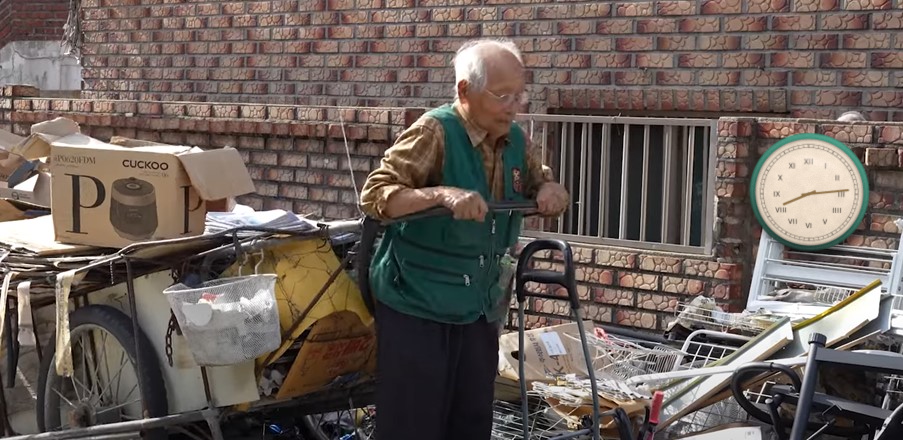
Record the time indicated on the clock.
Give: 8:14
